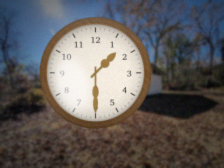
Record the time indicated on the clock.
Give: 1:30
